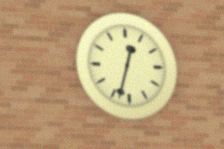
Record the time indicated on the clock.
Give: 12:33
